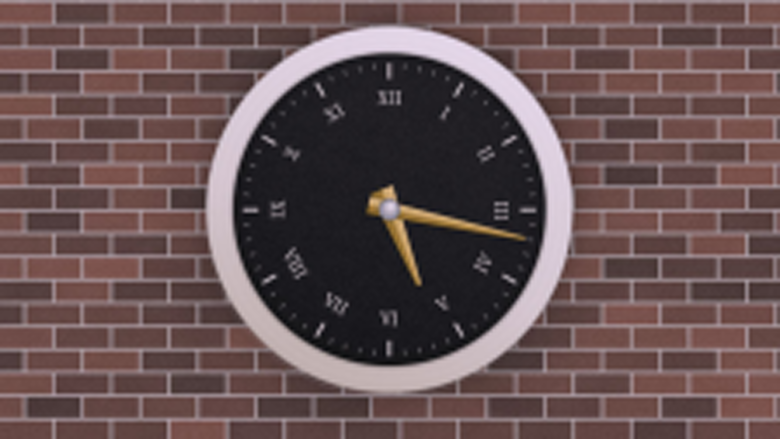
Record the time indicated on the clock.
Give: 5:17
